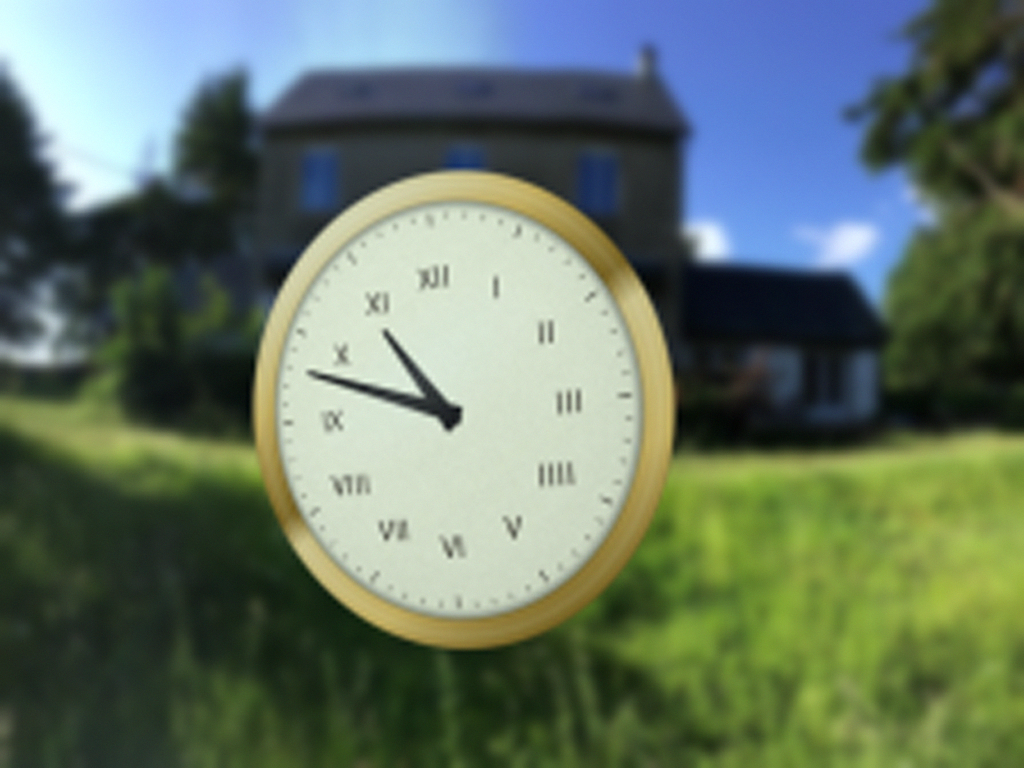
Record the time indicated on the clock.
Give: 10:48
